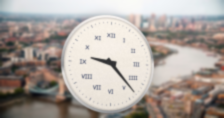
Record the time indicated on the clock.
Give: 9:23
